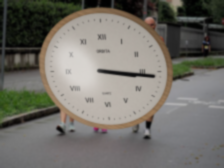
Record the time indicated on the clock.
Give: 3:16
